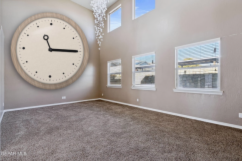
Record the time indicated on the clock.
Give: 11:15
